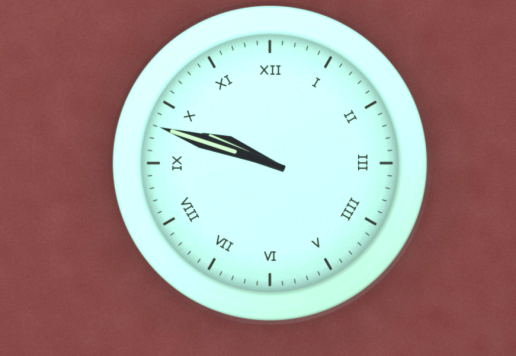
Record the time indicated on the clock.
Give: 9:48
